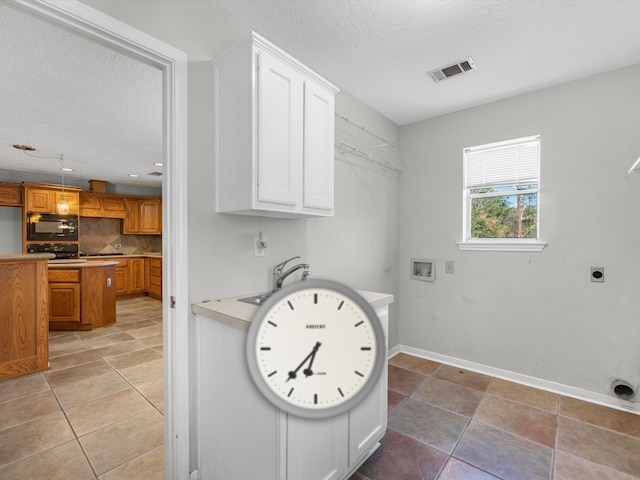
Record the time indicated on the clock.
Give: 6:37
